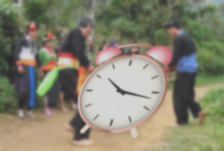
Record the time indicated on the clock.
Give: 10:17
